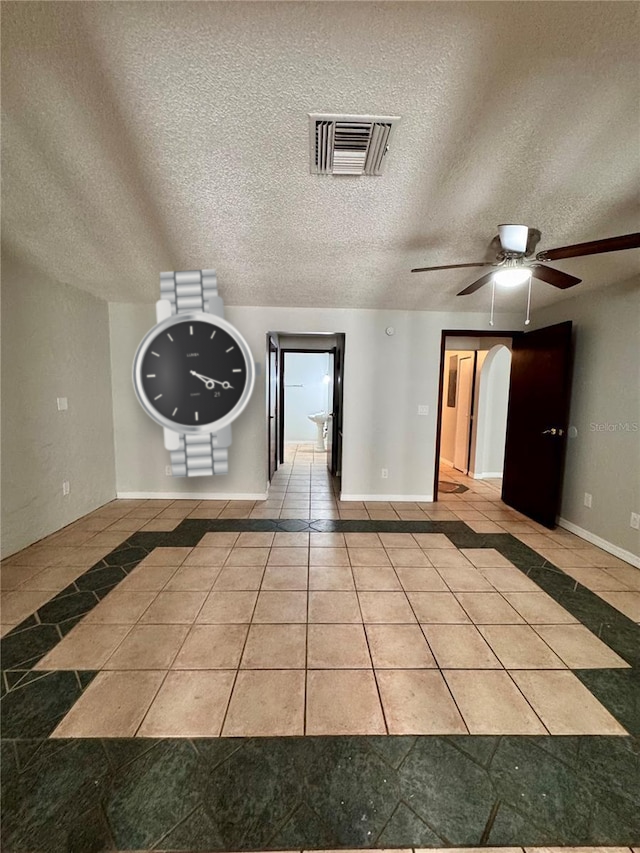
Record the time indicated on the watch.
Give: 4:19
